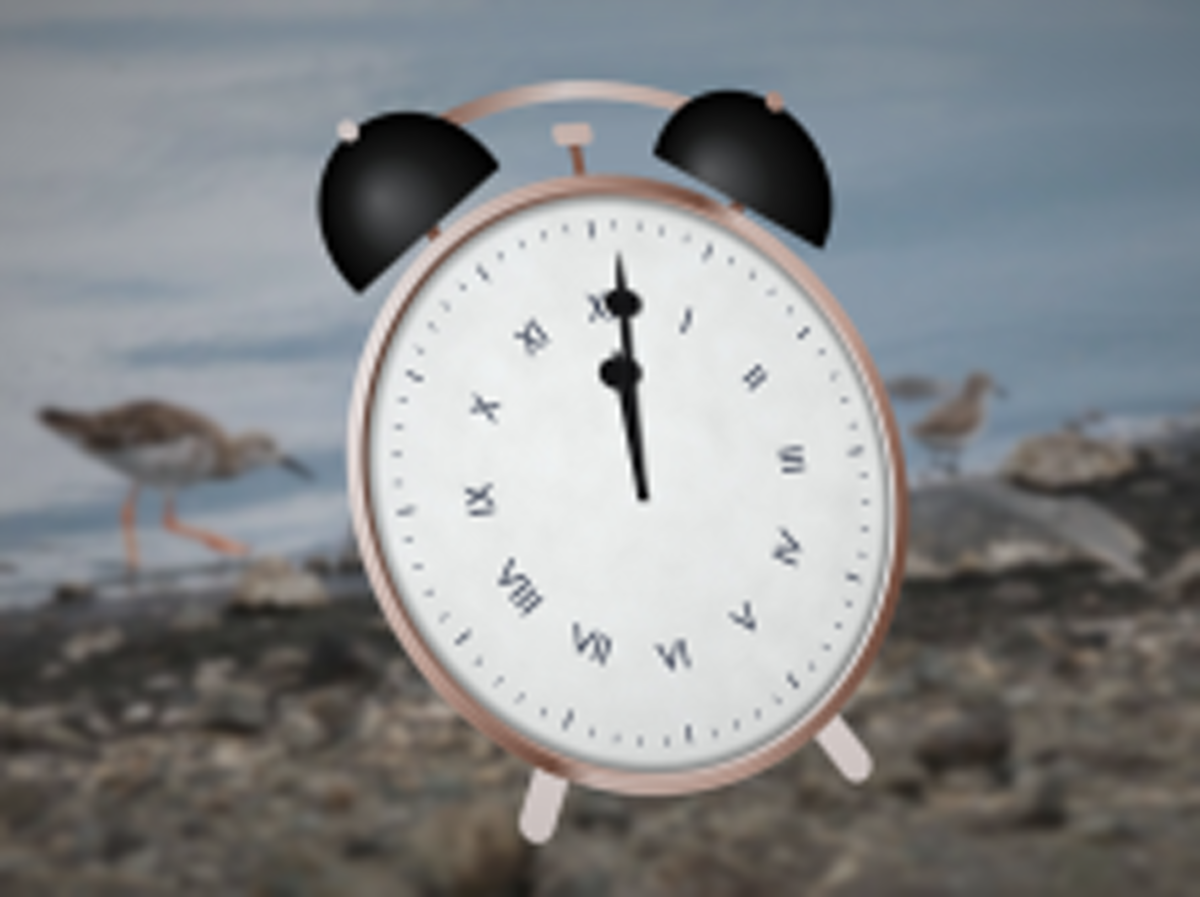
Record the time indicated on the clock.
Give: 12:01
